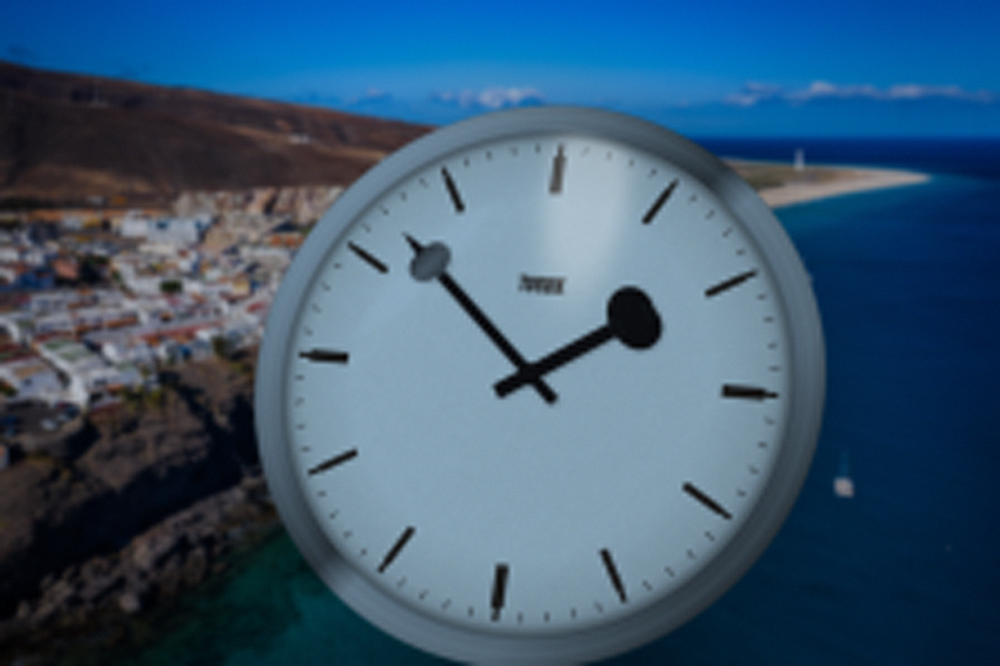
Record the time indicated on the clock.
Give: 1:52
